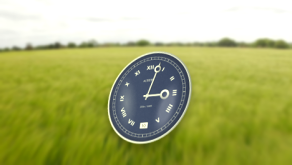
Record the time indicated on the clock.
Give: 3:03
